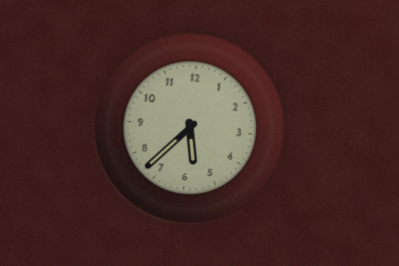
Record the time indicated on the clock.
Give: 5:37
